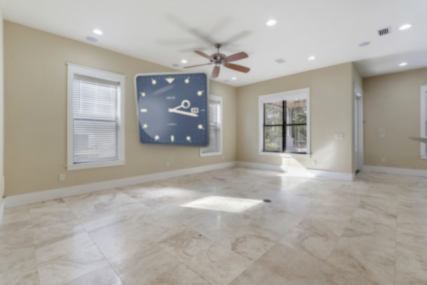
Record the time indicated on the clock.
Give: 2:17
